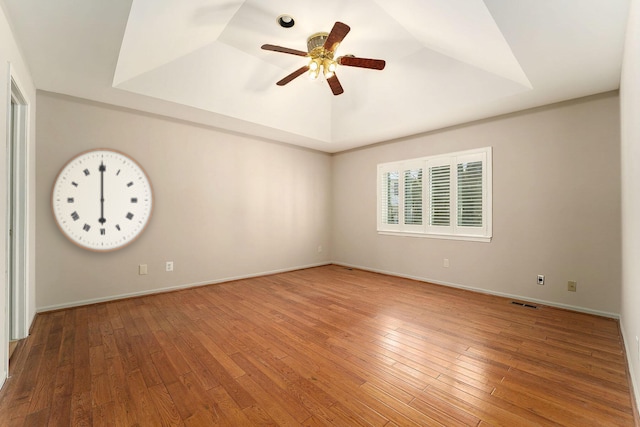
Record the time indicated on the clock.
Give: 6:00
